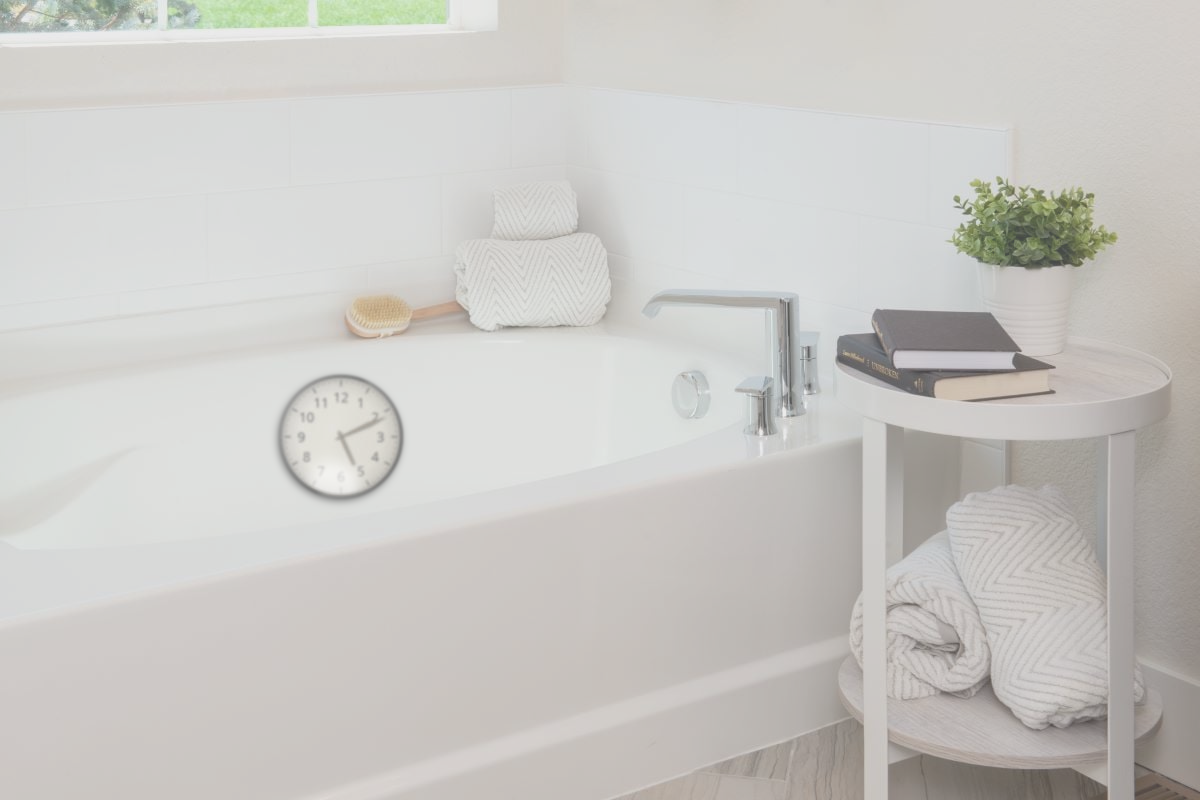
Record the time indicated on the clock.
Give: 5:11
